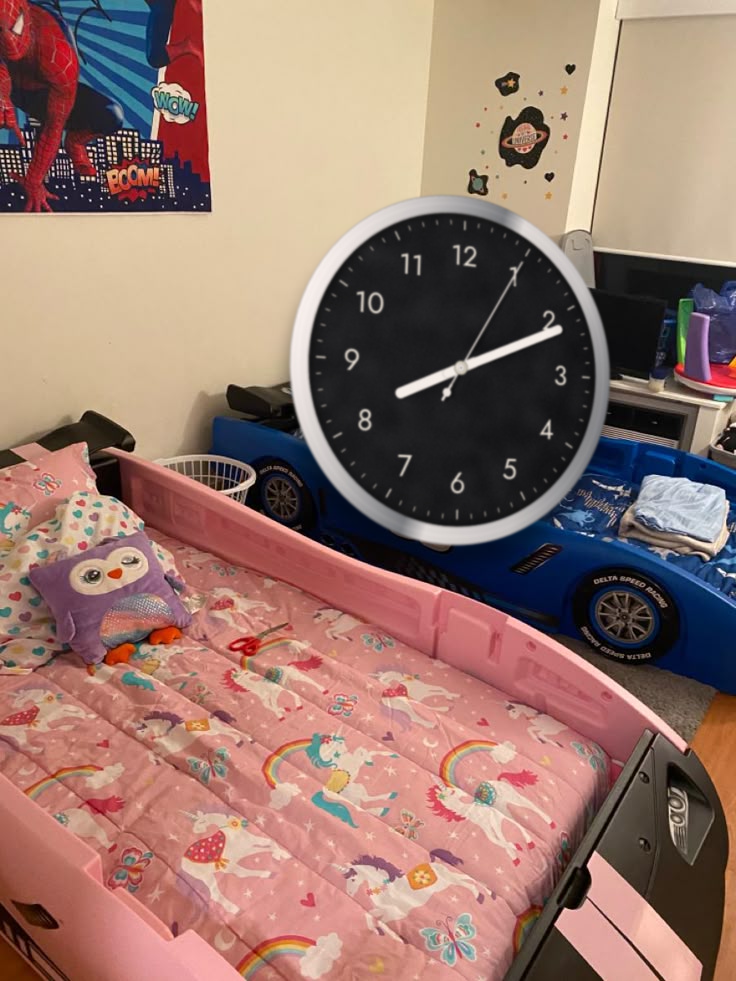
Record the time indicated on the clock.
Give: 8:11:05
